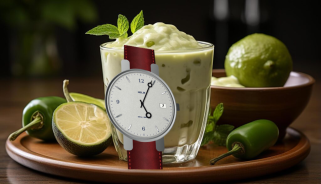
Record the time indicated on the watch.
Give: 5:04
